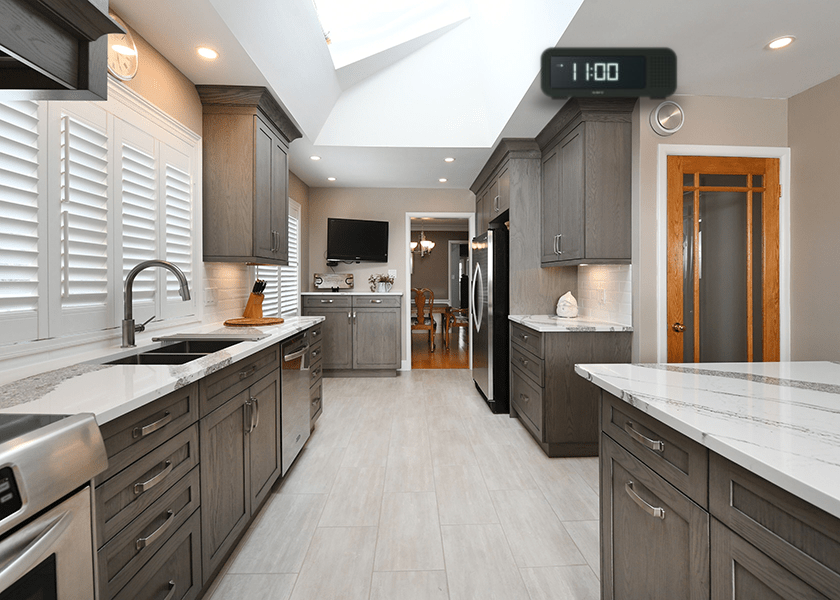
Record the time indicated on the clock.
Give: 11:00
